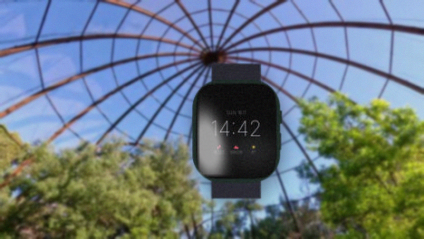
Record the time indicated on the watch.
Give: 14:42
